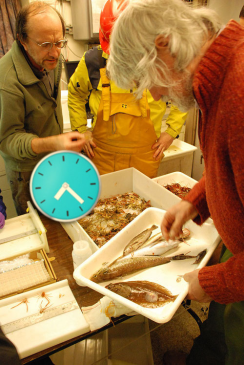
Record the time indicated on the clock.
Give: 7:23
